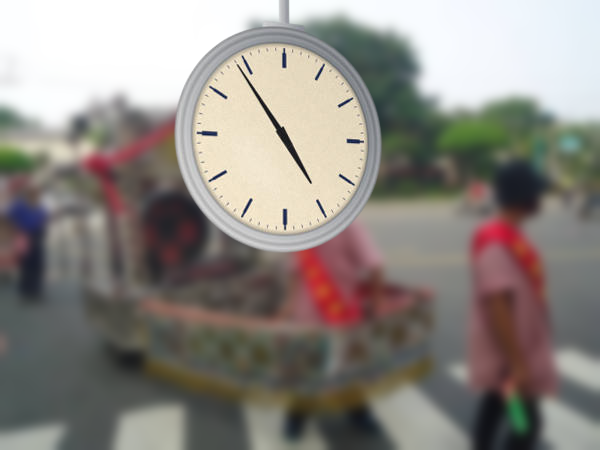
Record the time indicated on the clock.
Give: 4:54
